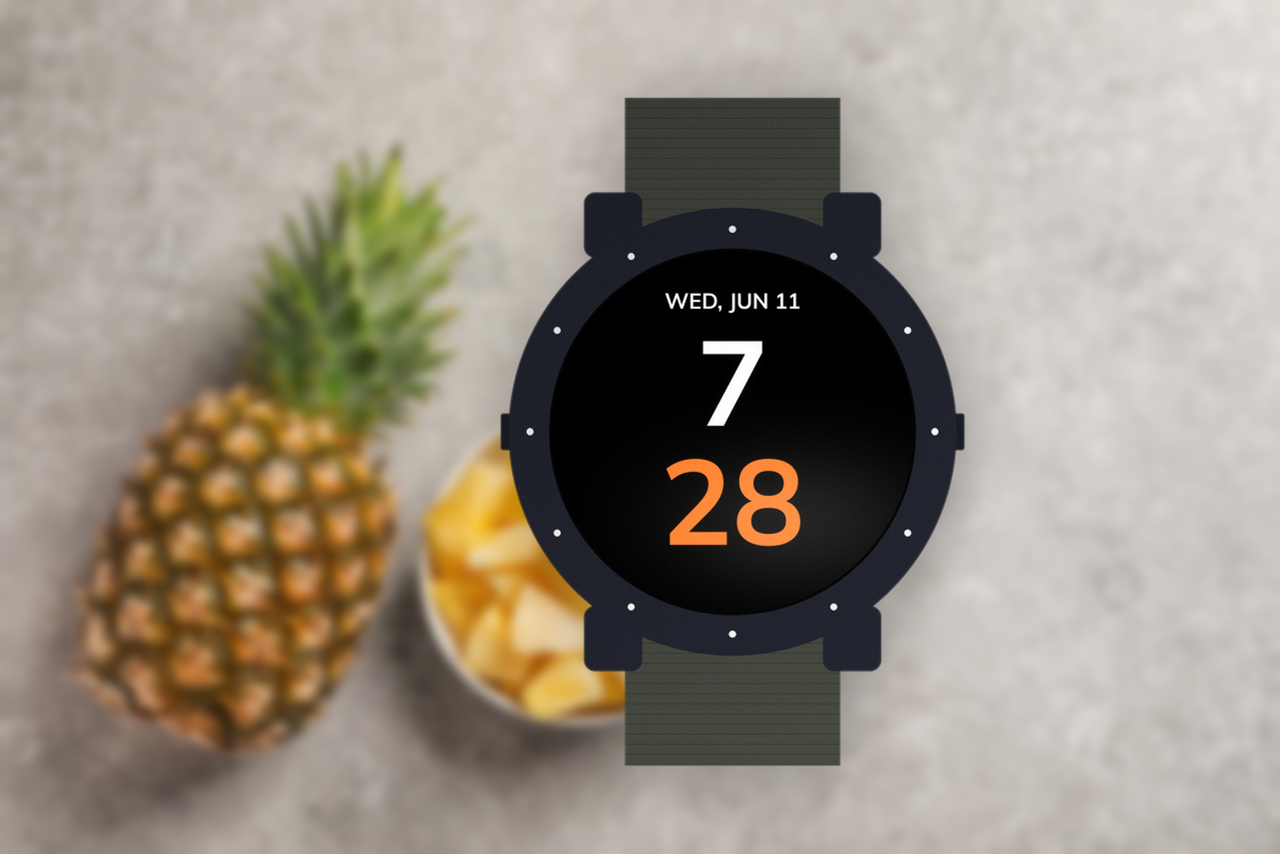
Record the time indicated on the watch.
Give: 7:28
